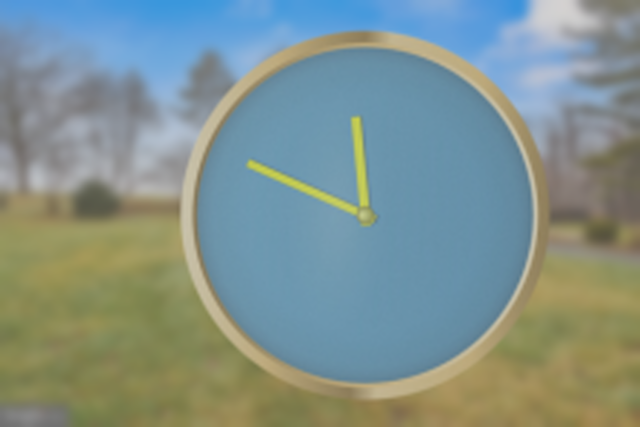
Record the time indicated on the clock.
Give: 11:49
